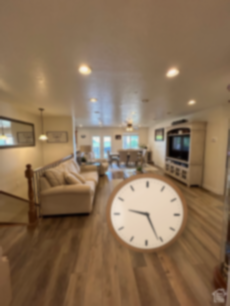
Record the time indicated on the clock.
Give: 9:26
